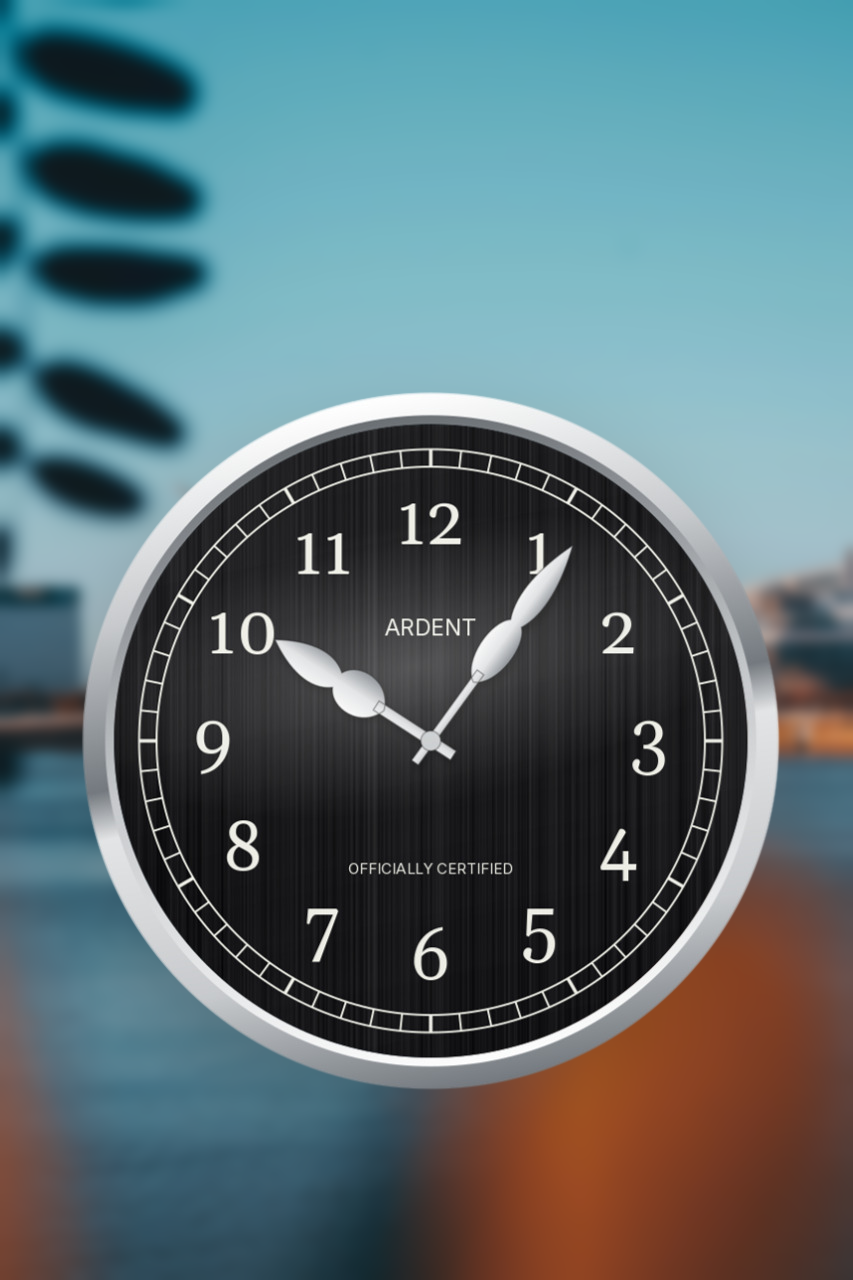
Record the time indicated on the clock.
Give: 10:06
